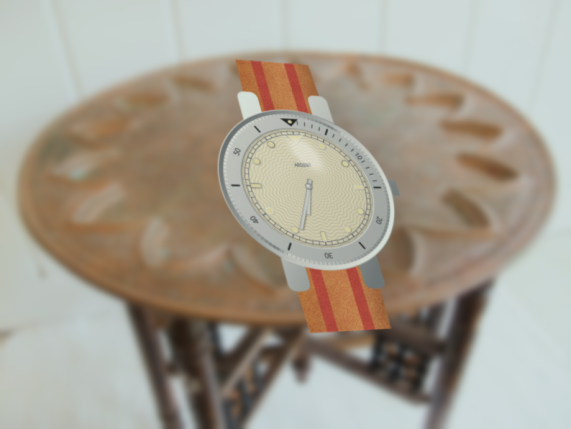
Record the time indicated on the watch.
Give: 6:34
